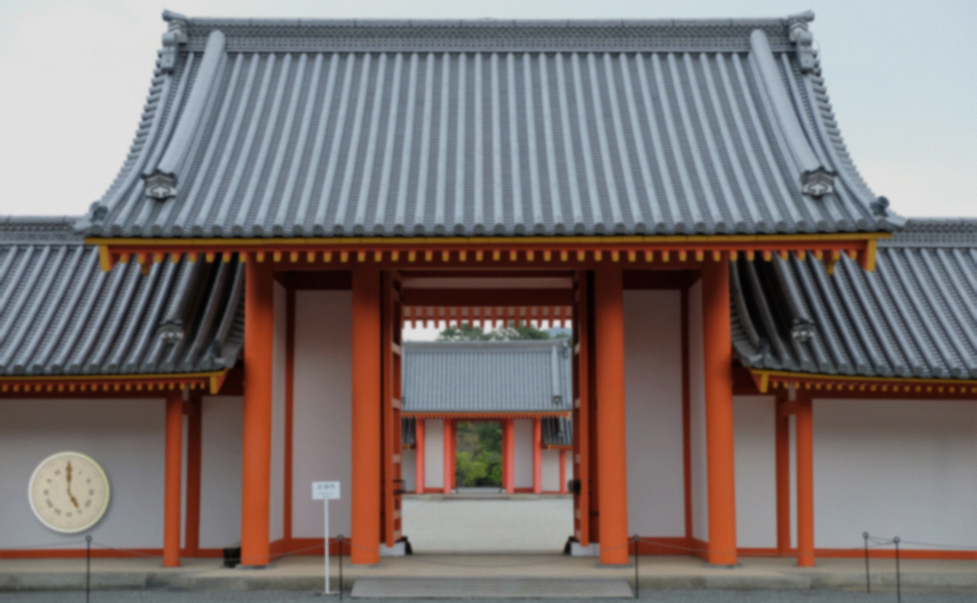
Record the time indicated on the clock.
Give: 5:00
